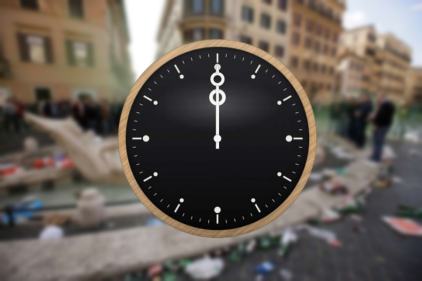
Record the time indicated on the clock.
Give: 12:00
